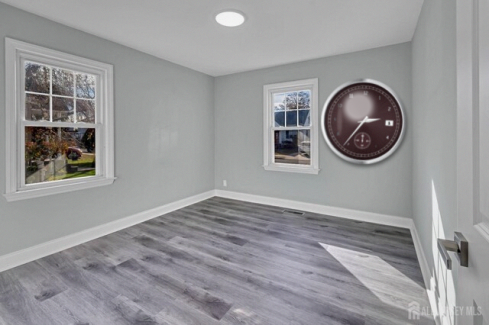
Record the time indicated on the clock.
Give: 2:36
